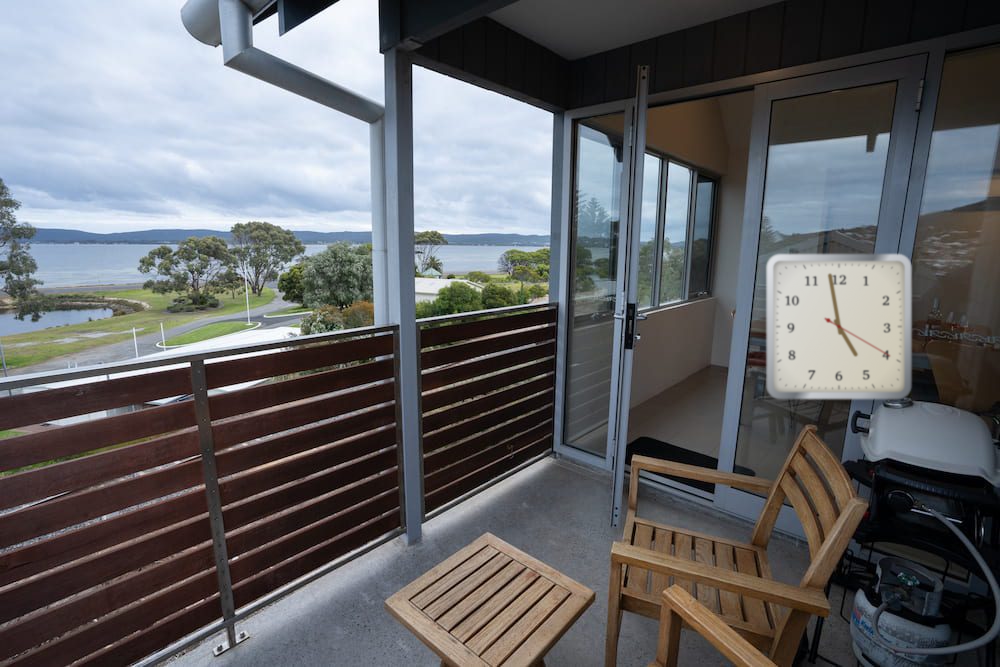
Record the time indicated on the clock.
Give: 4:58:20
